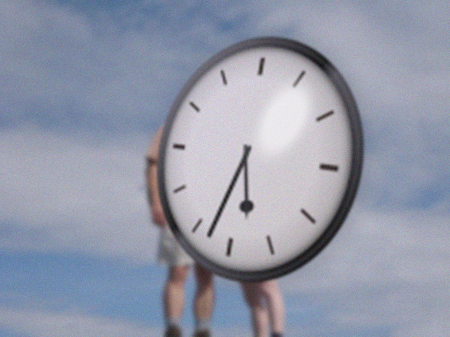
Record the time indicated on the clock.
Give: 5:33
